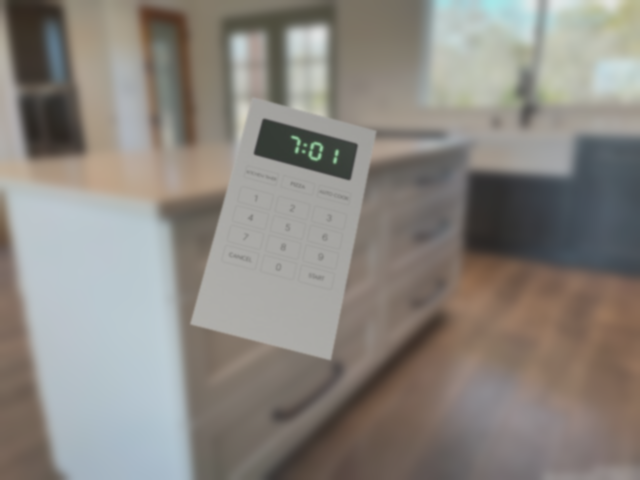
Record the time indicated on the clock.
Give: 7:01
